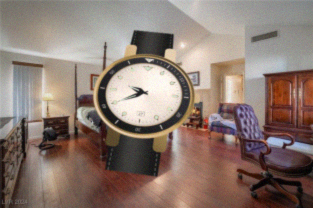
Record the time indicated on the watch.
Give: 9:40
